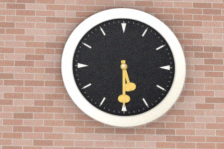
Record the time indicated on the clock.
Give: 5:30
